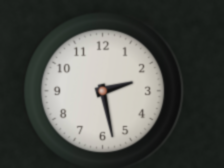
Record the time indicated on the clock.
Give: 2:28
